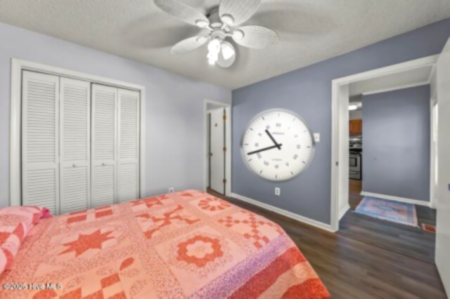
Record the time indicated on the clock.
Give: 10:42
